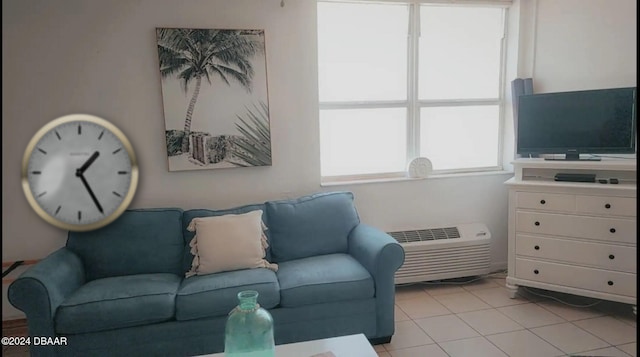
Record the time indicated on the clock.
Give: 1:25
